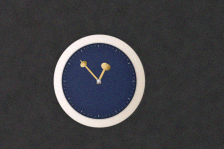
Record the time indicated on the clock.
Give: 12:53
